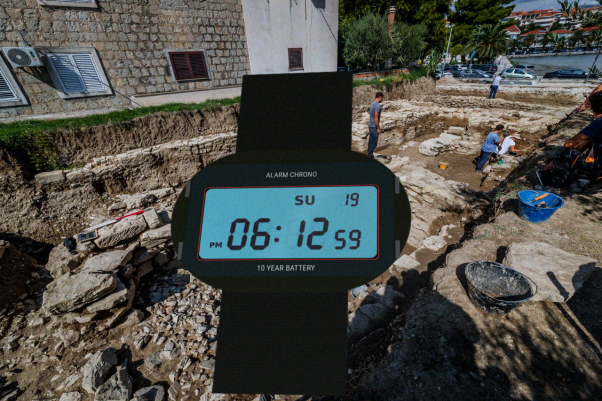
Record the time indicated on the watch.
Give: 6:12:59
